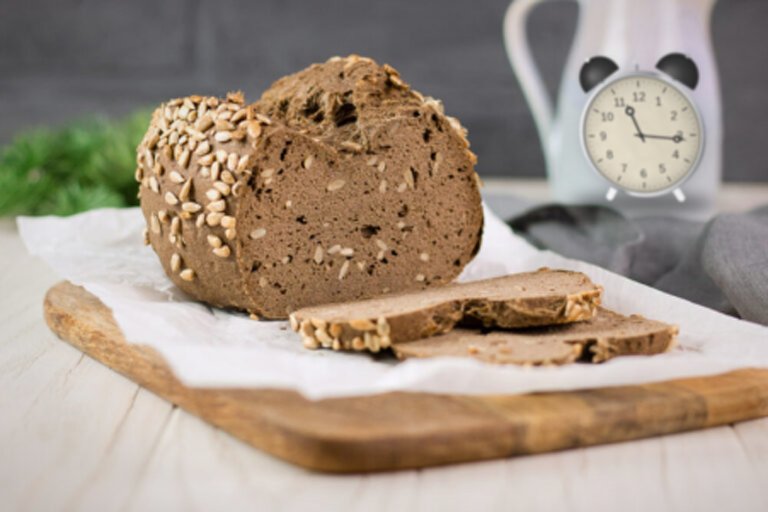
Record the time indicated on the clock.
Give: 11:16
